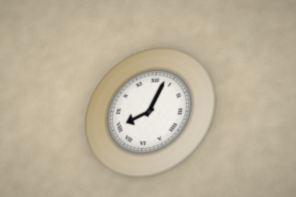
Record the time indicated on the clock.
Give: 8:03
